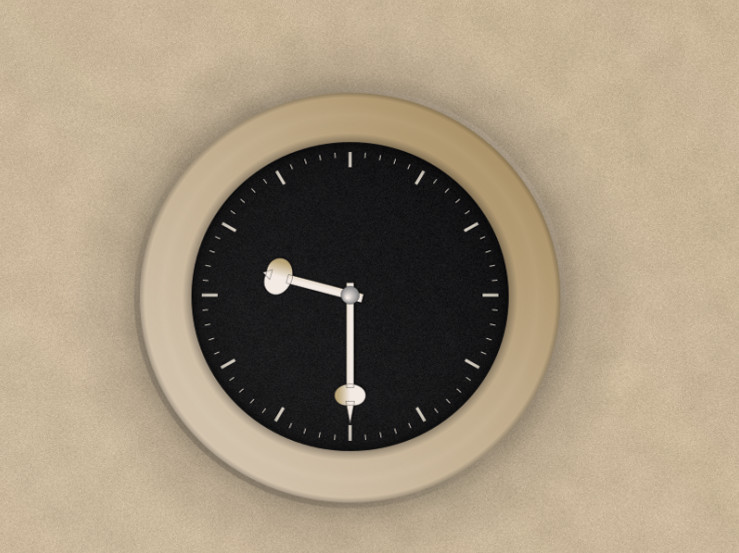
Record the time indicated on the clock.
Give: 9:30
